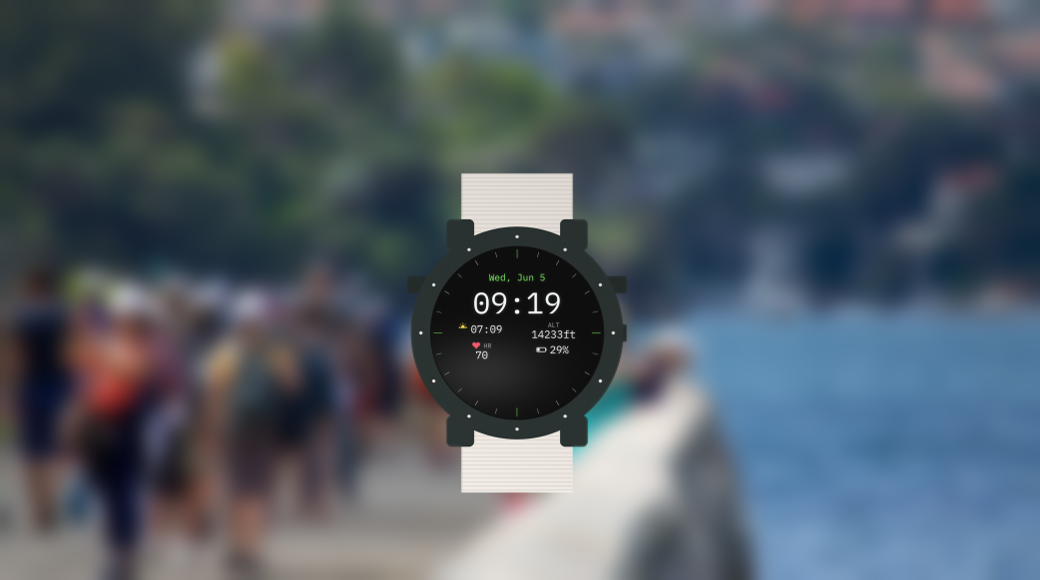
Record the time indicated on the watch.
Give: 9:19
